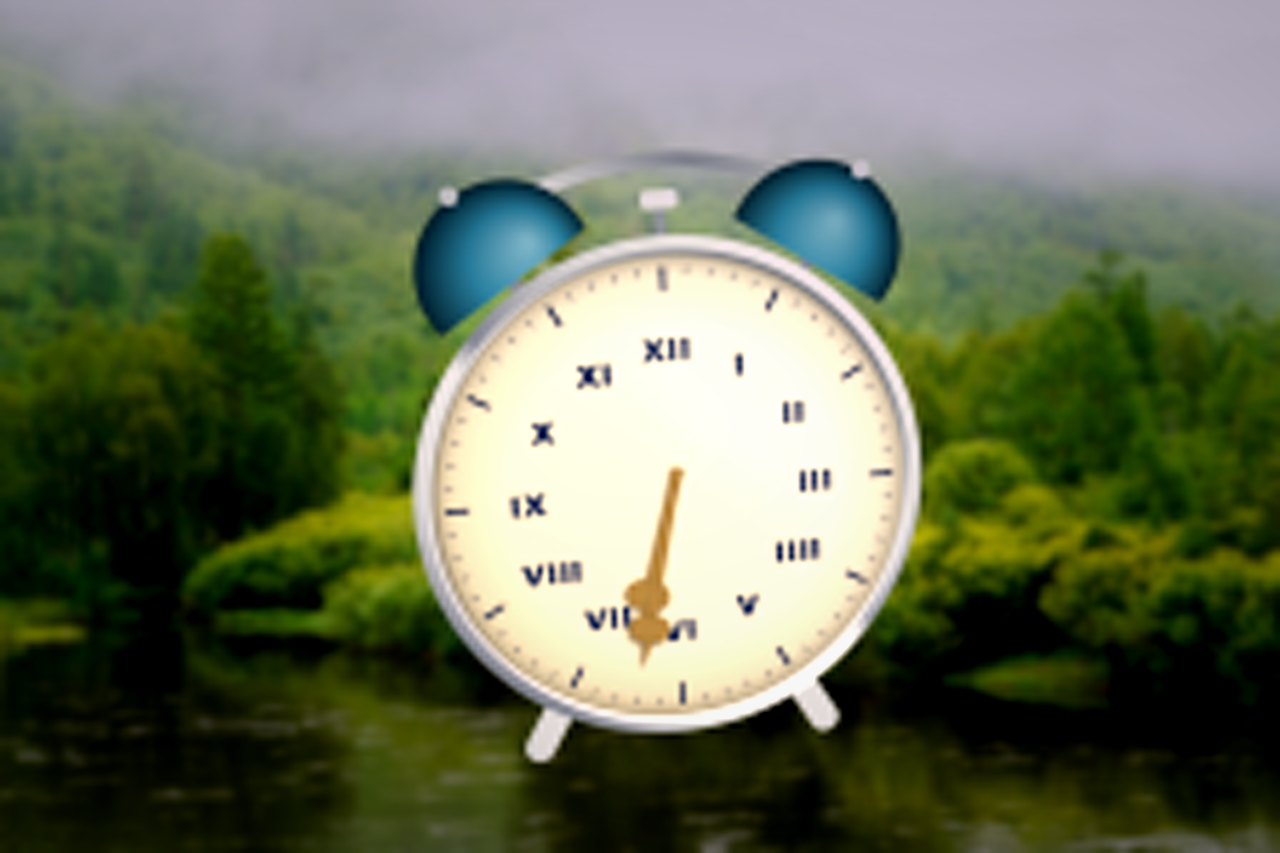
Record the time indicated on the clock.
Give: 6:32
